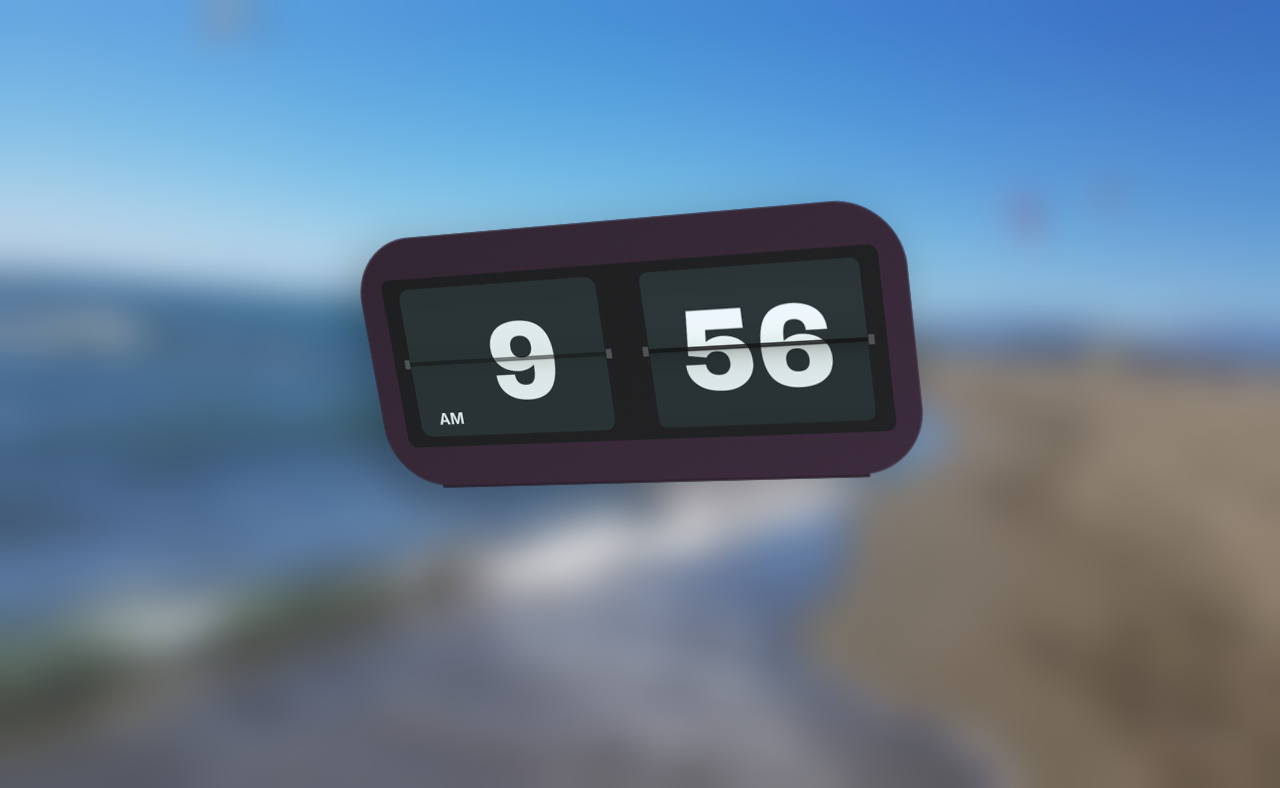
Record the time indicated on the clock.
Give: 9:56
